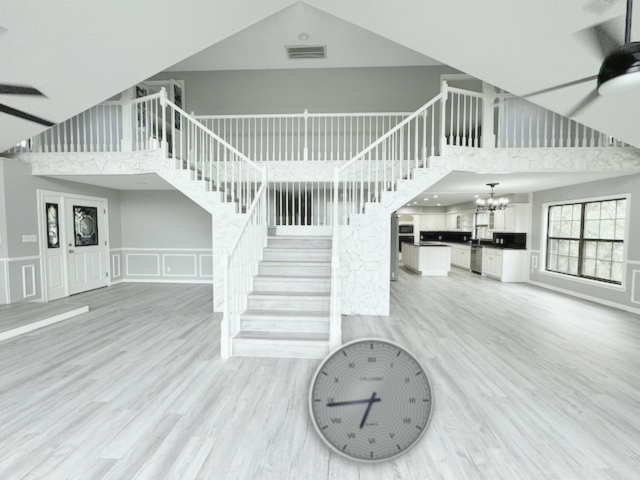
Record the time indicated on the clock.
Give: 6:44
